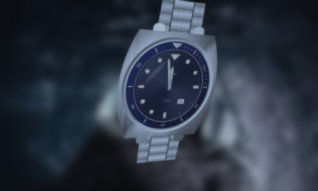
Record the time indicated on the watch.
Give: 11:58
